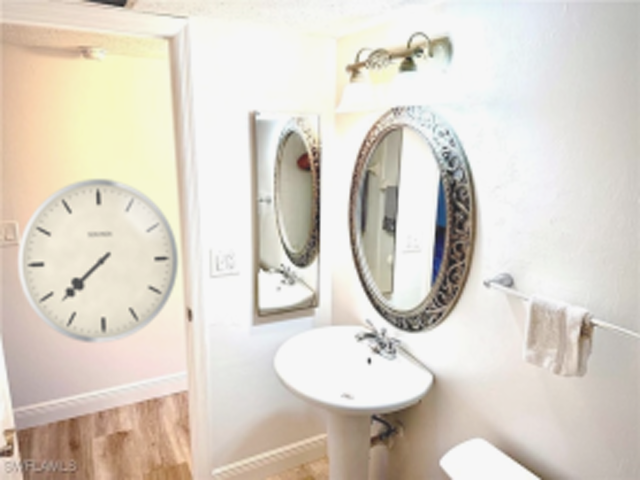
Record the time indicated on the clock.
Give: 7:38
